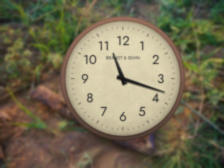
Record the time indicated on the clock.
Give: 11:18
